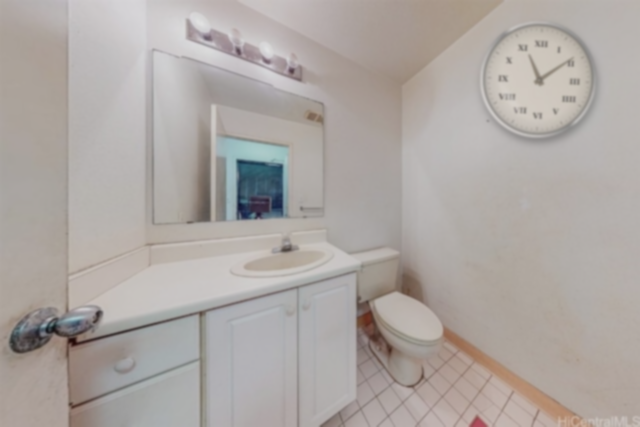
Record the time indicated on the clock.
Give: 11:09
